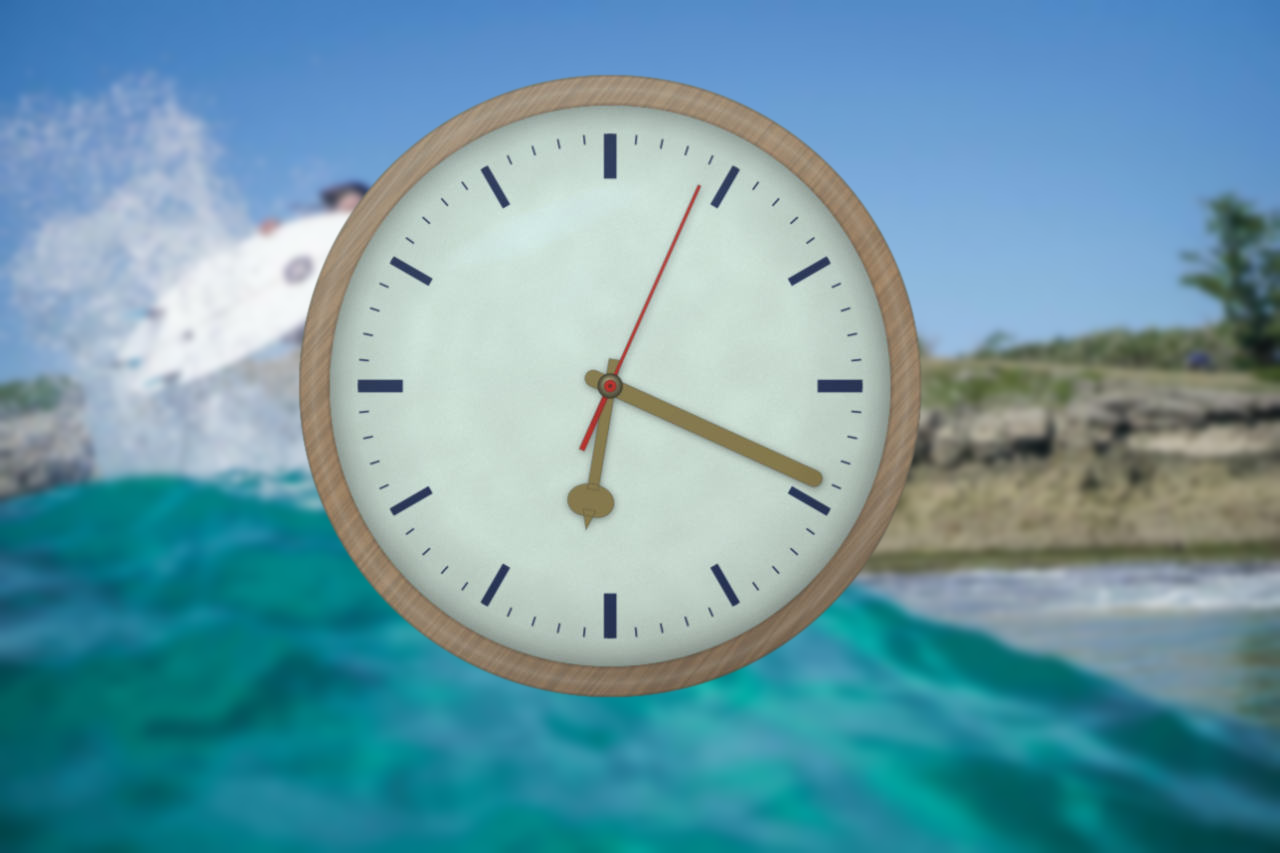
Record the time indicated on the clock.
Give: 6:19:04
